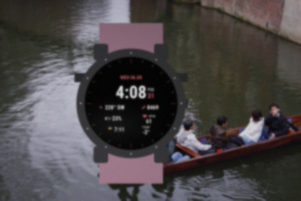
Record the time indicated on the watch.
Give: 4:08
